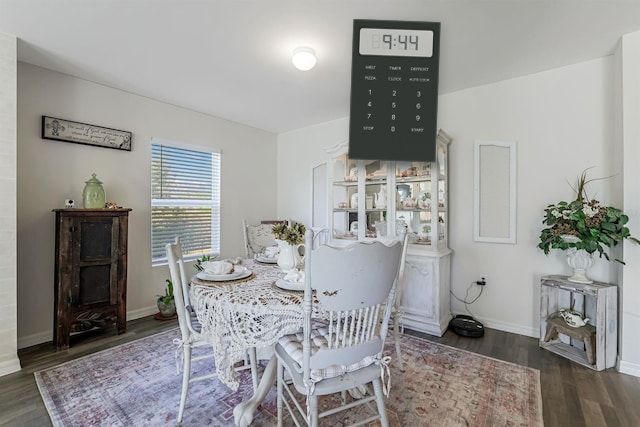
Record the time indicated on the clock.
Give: 9:44
